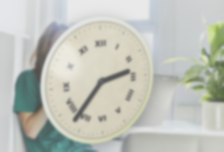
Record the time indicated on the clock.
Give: 2:37
